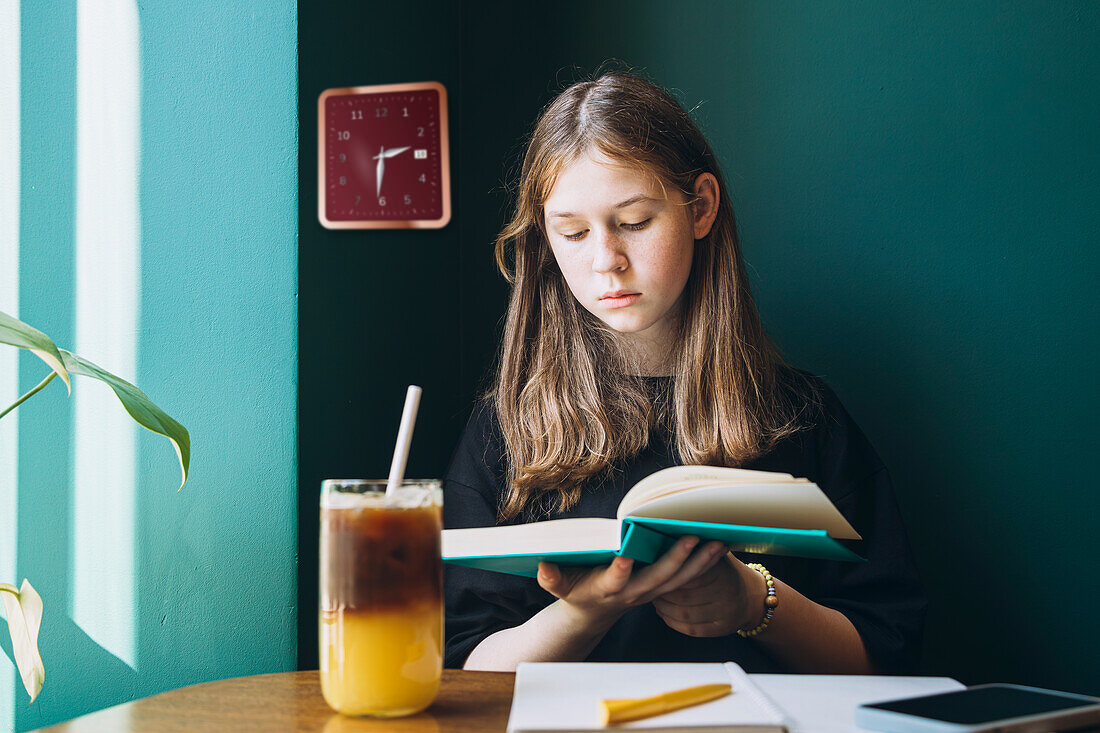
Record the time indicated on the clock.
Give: 2:31
